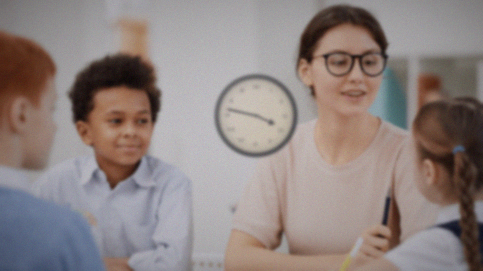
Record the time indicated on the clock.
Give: 3:47
